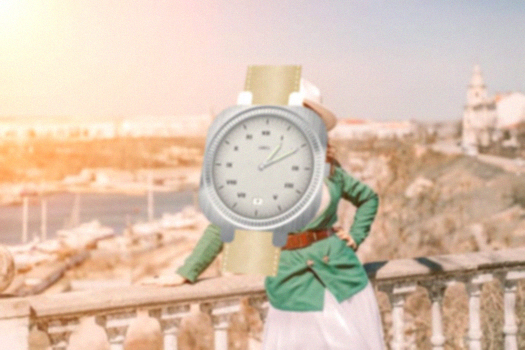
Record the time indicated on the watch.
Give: 1:10
